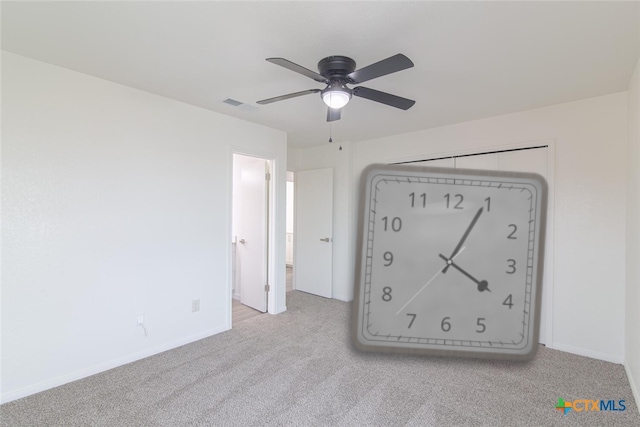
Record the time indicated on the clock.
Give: 4:04:37
